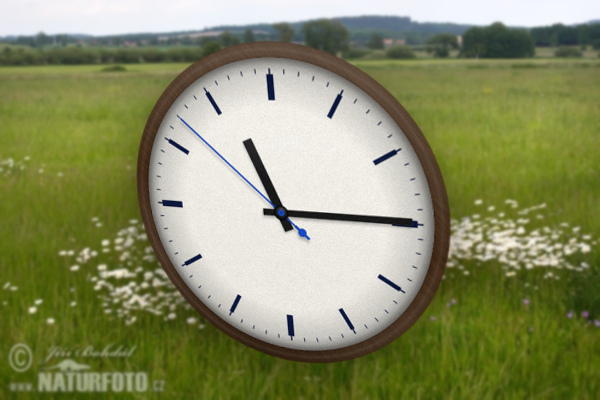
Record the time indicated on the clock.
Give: 11:14:52
